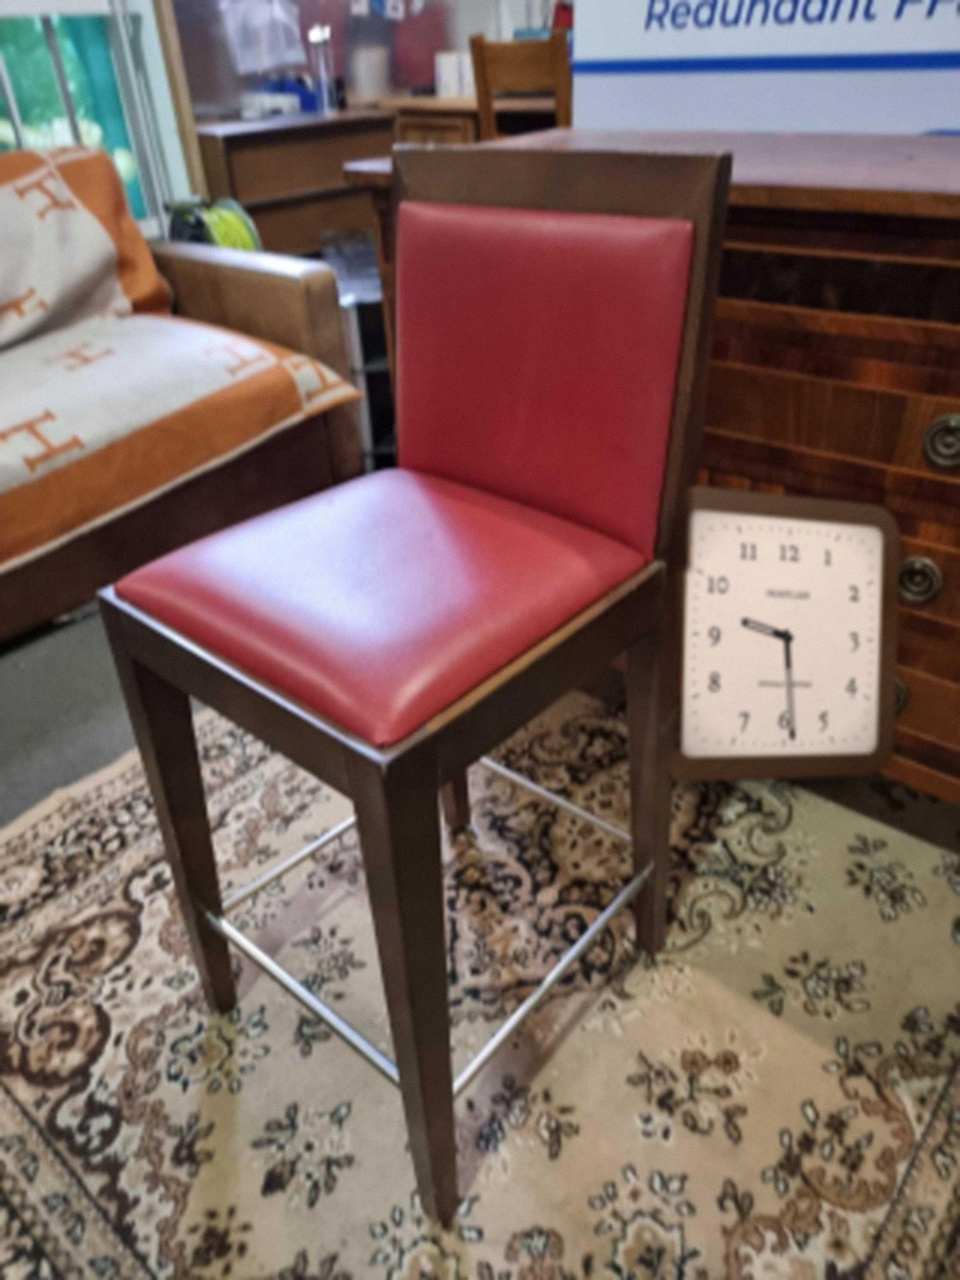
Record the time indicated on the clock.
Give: 9:29
